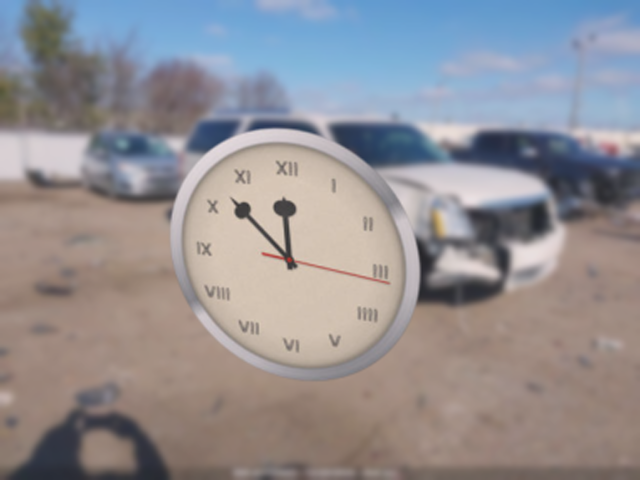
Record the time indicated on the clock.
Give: 11:52:16
